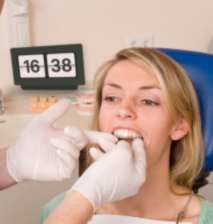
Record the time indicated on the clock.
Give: 16:38
